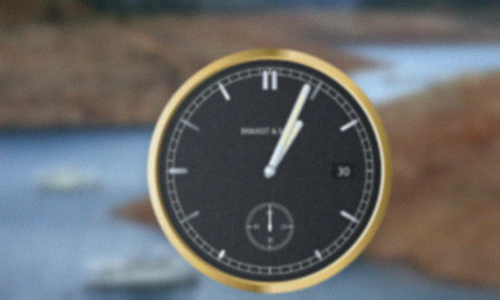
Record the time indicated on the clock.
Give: 1:04
